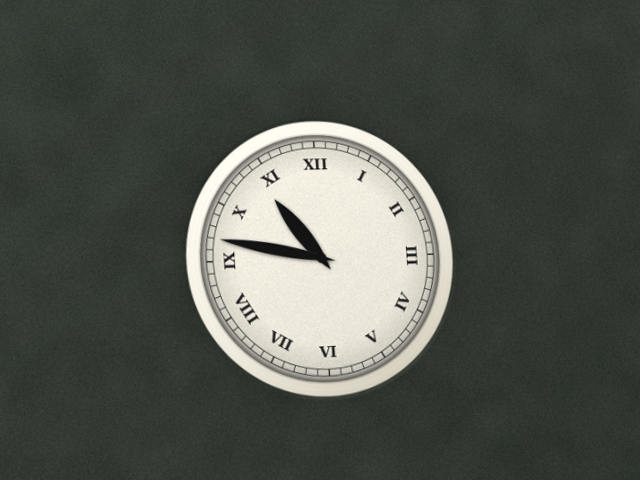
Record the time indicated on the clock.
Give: 10:47
